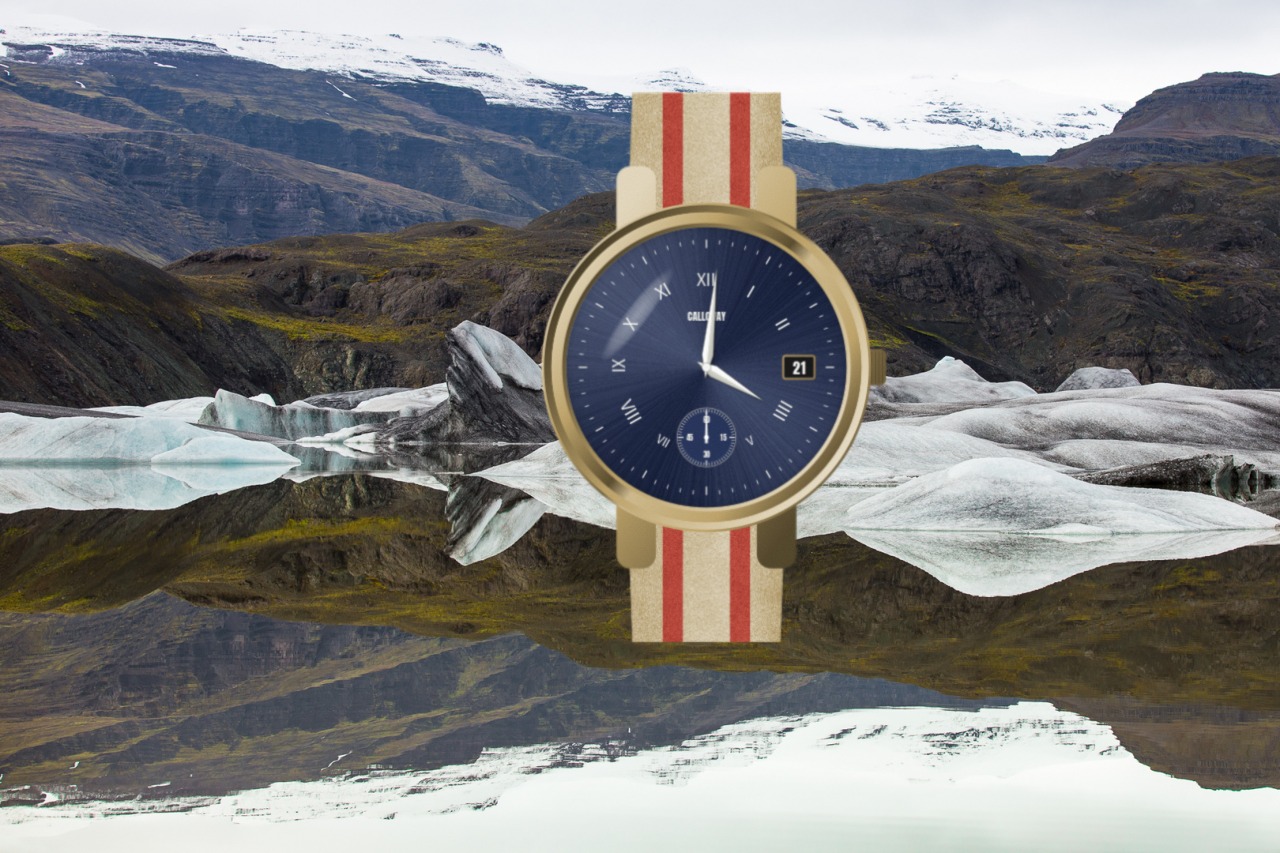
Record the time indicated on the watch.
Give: 4:01
